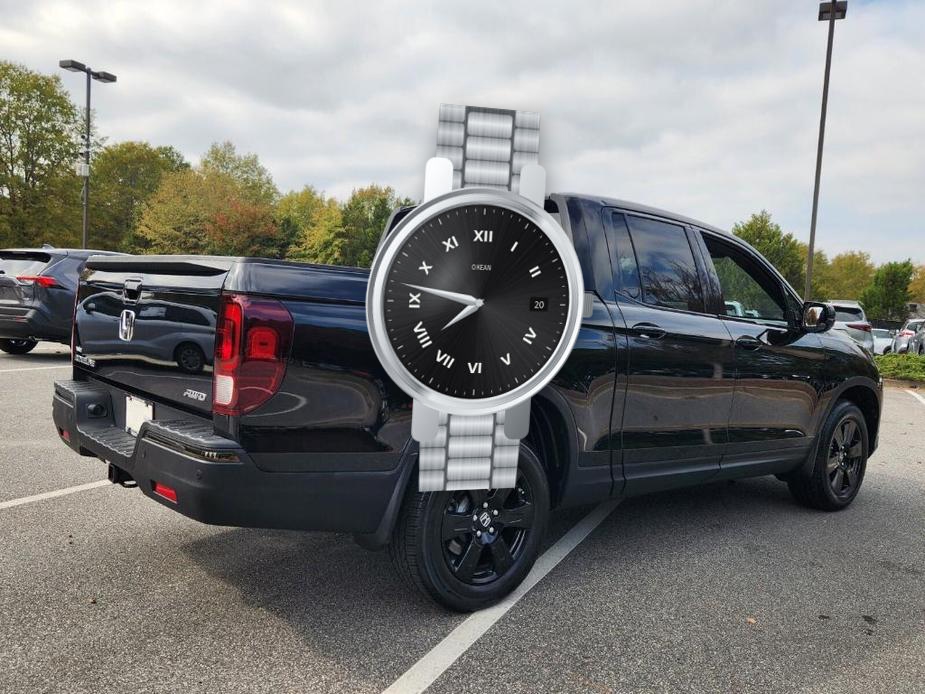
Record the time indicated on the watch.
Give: 7:47
